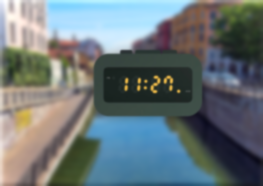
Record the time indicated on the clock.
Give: 11:27
